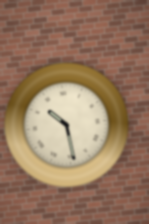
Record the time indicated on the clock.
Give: 10:29
